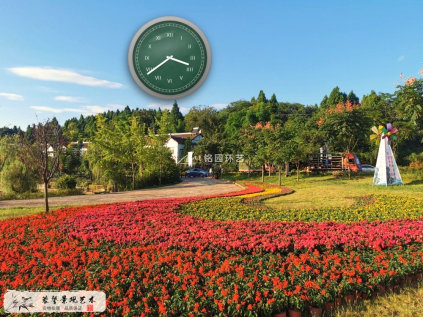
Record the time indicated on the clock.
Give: 3:39
